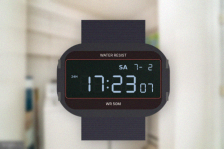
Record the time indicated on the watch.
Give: 17:23:07
